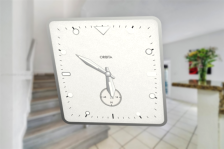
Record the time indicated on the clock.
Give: 5:51
